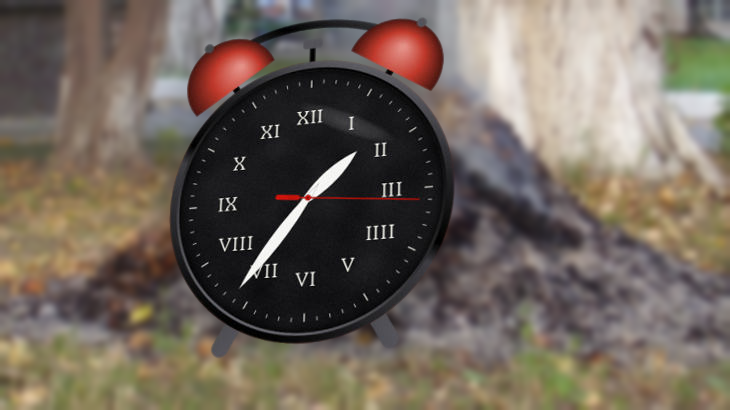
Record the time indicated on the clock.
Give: 1:36:16
